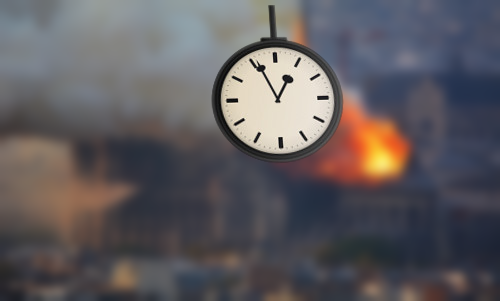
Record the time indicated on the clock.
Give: 12:56
